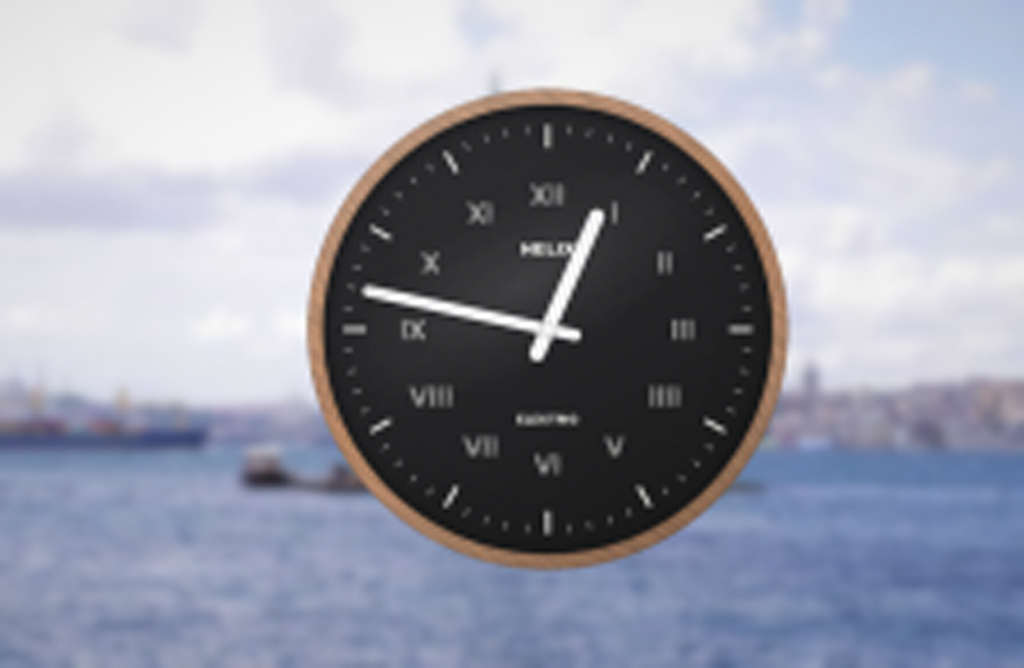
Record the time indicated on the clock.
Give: 12:47
